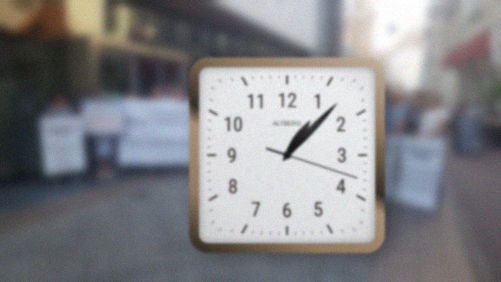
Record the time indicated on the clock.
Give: 1:07:18
